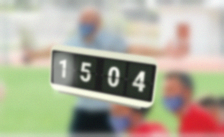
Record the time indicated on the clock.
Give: 15:04
